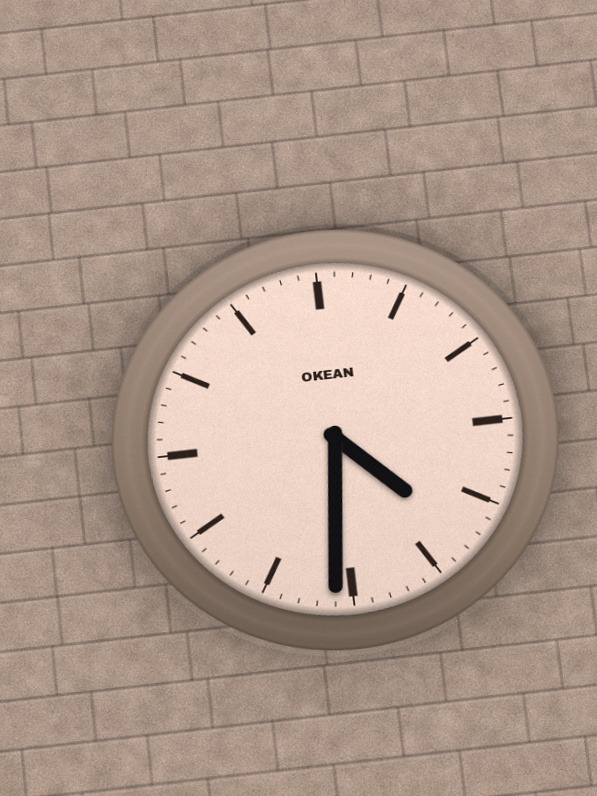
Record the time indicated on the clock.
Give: 4:31
